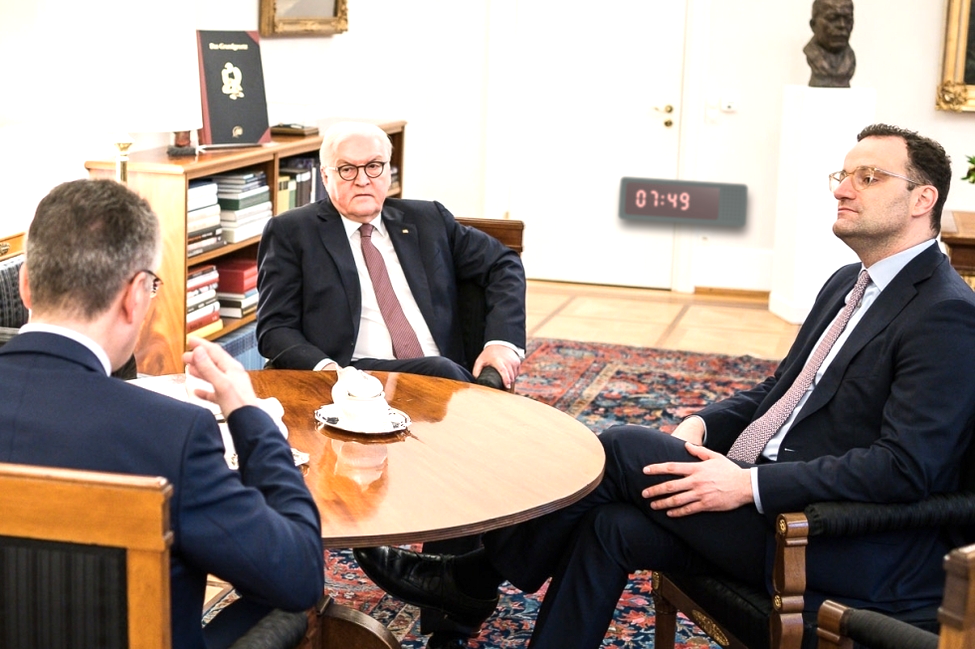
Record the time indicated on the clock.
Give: 7:49
